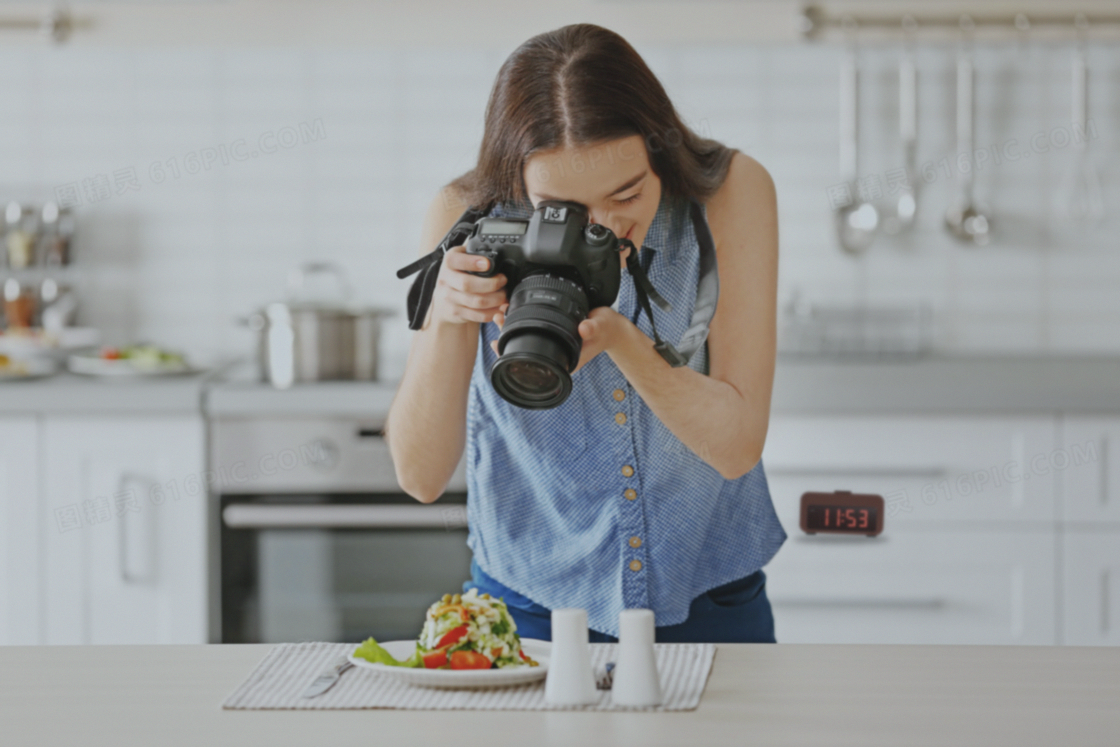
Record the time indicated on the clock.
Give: 11:53
